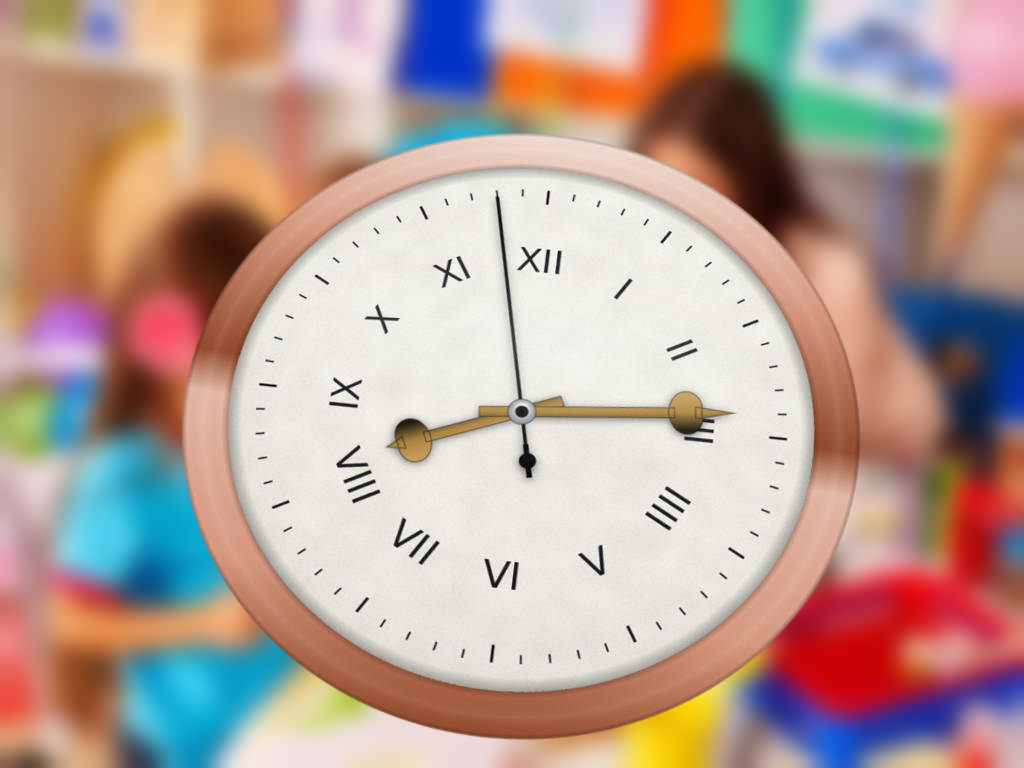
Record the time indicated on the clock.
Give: 8:13:58
